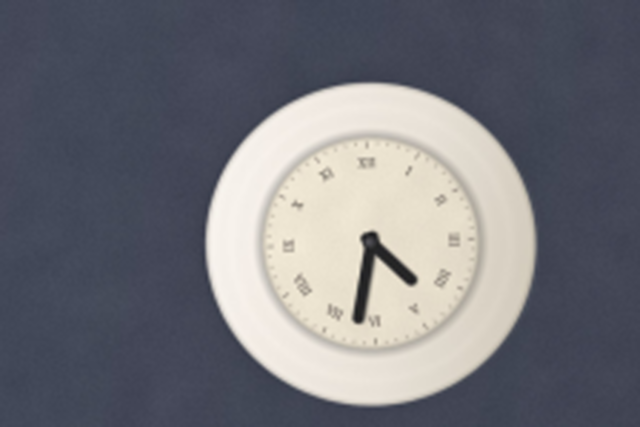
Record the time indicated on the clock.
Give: 4:32
